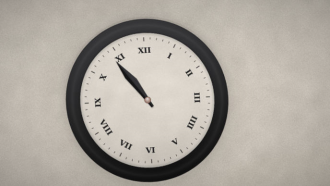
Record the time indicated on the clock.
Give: 10:54
